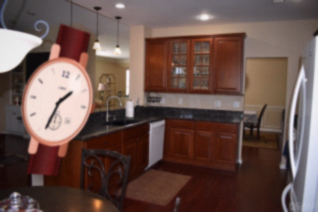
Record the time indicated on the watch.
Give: 1:33
